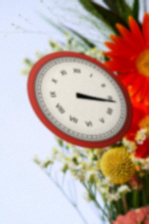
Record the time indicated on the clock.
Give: 3:16
